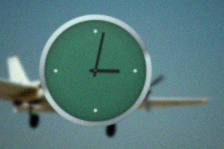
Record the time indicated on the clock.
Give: 3:02
